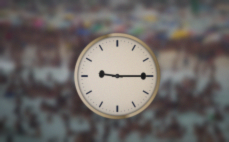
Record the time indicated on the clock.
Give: 9:15
